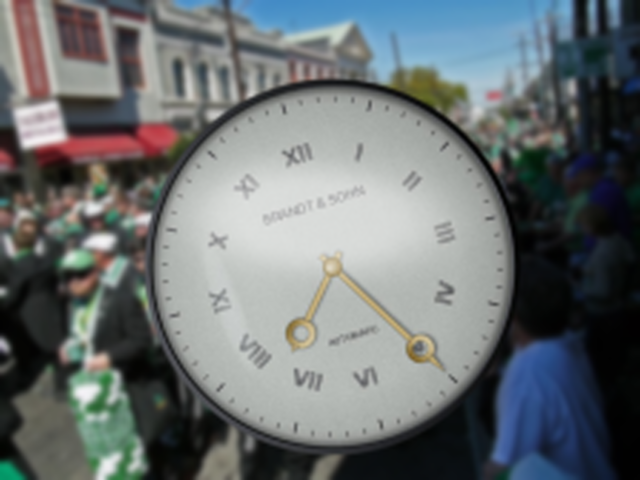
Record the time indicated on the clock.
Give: 7:25
